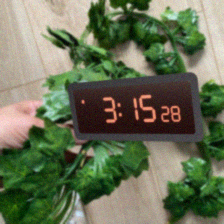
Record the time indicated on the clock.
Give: 3:15:28
